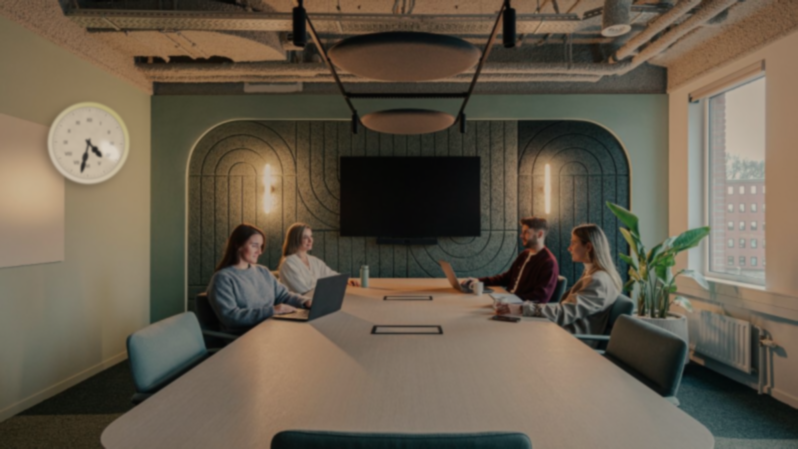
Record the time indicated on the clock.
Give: 4:32
